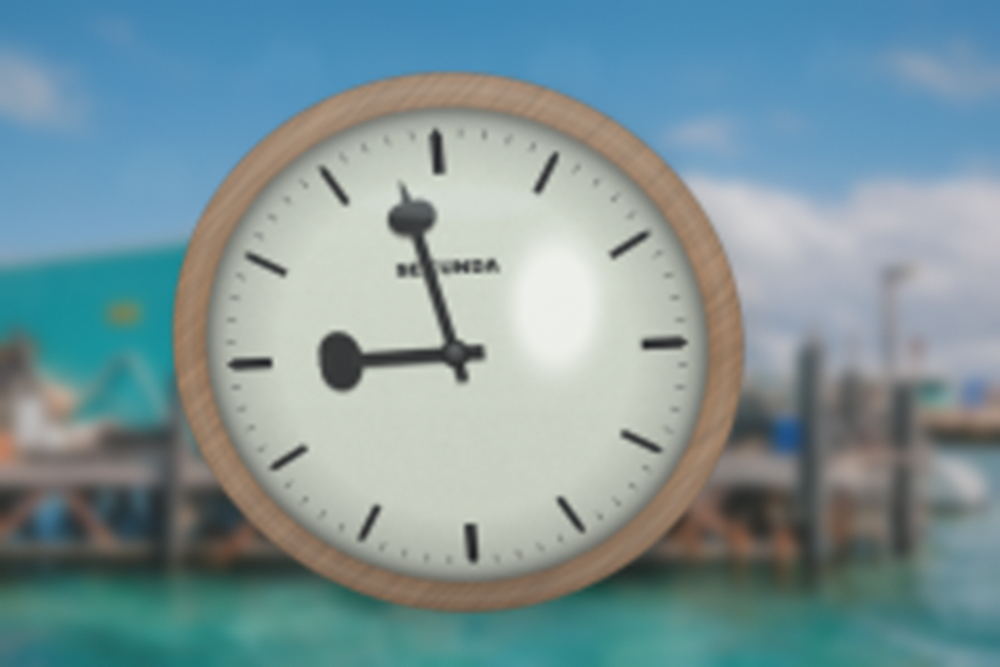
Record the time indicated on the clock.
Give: 8:58
